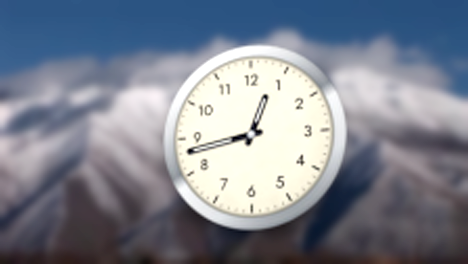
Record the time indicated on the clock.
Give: 12:43
